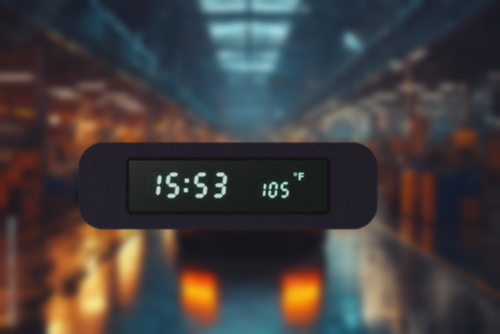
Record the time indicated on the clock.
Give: 15:53
